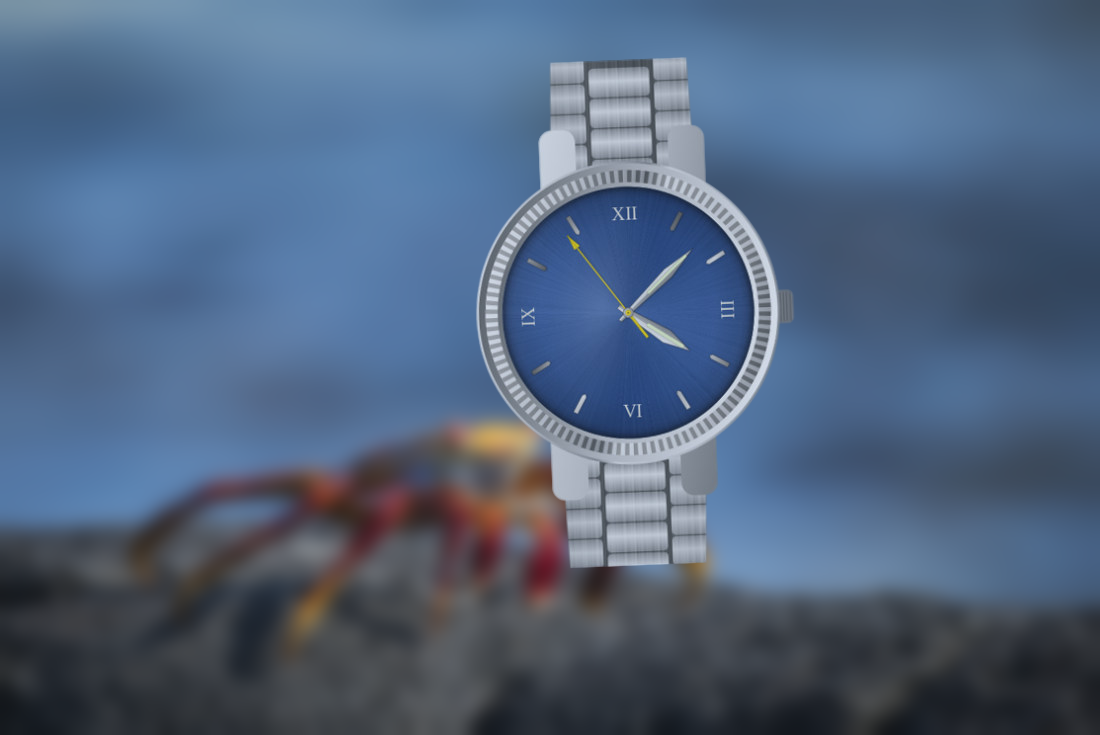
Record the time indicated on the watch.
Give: 4:07:54
